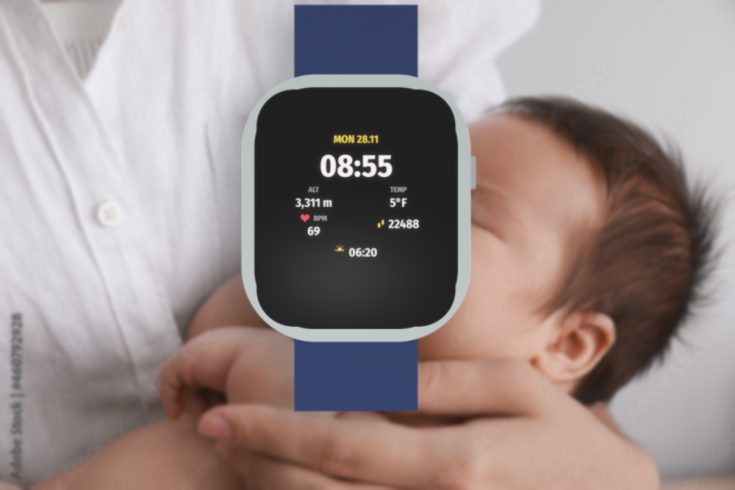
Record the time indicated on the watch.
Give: 8:55
